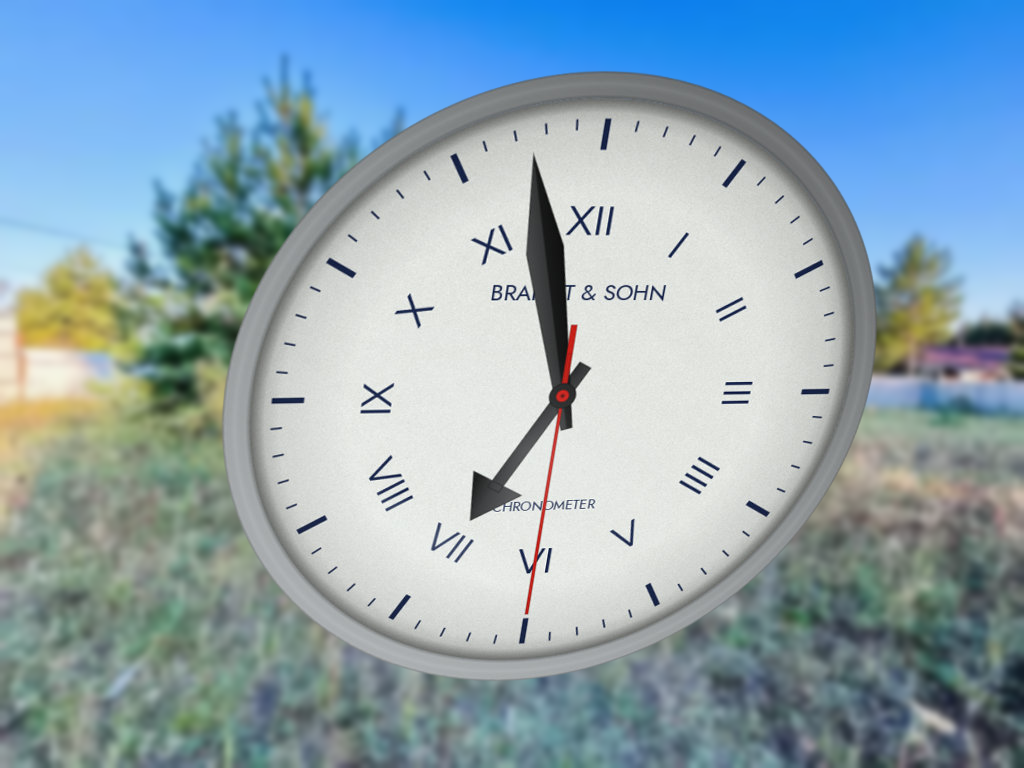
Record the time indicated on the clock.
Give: 6:57:30
